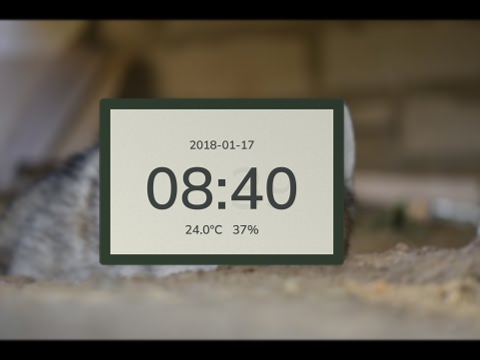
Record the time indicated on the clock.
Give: 8:40
